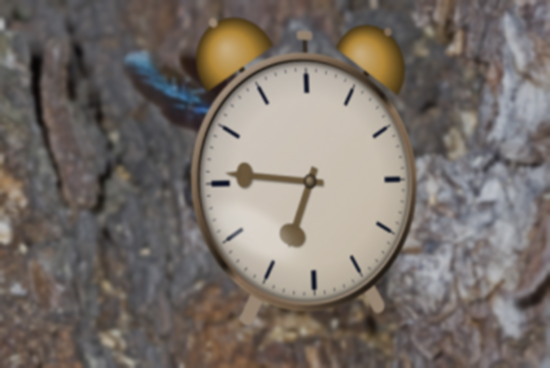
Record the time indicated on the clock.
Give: 6:46
